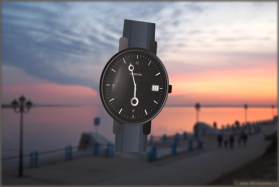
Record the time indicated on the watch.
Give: 5:57
